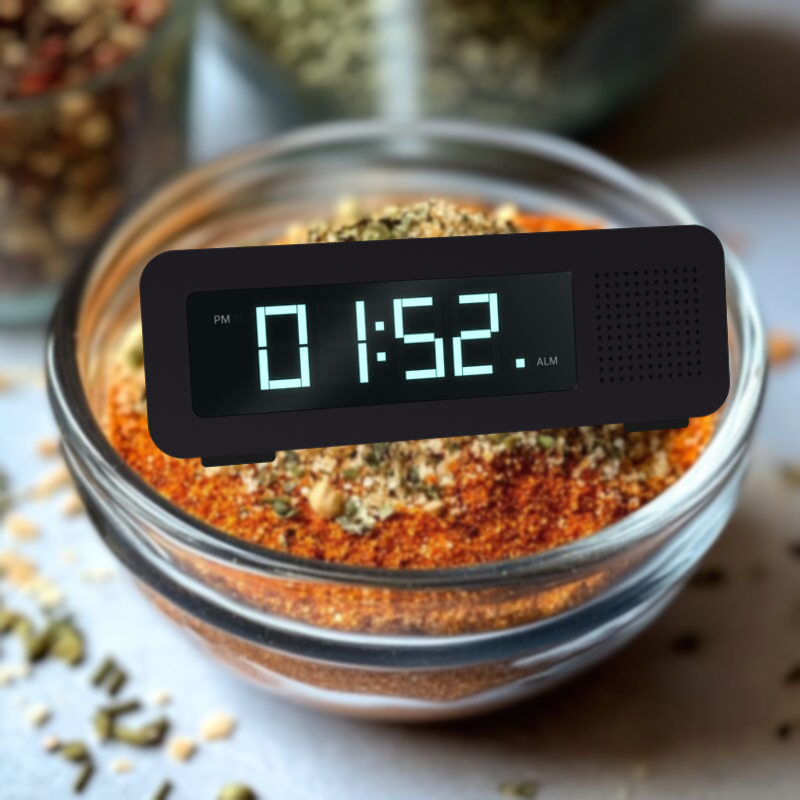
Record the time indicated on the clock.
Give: 1:52
